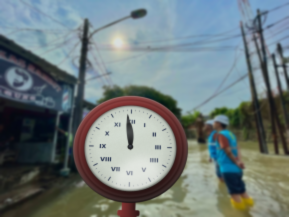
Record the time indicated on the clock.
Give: 11:59
